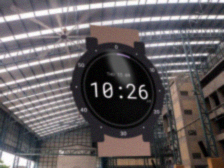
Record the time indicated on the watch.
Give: 10:26
